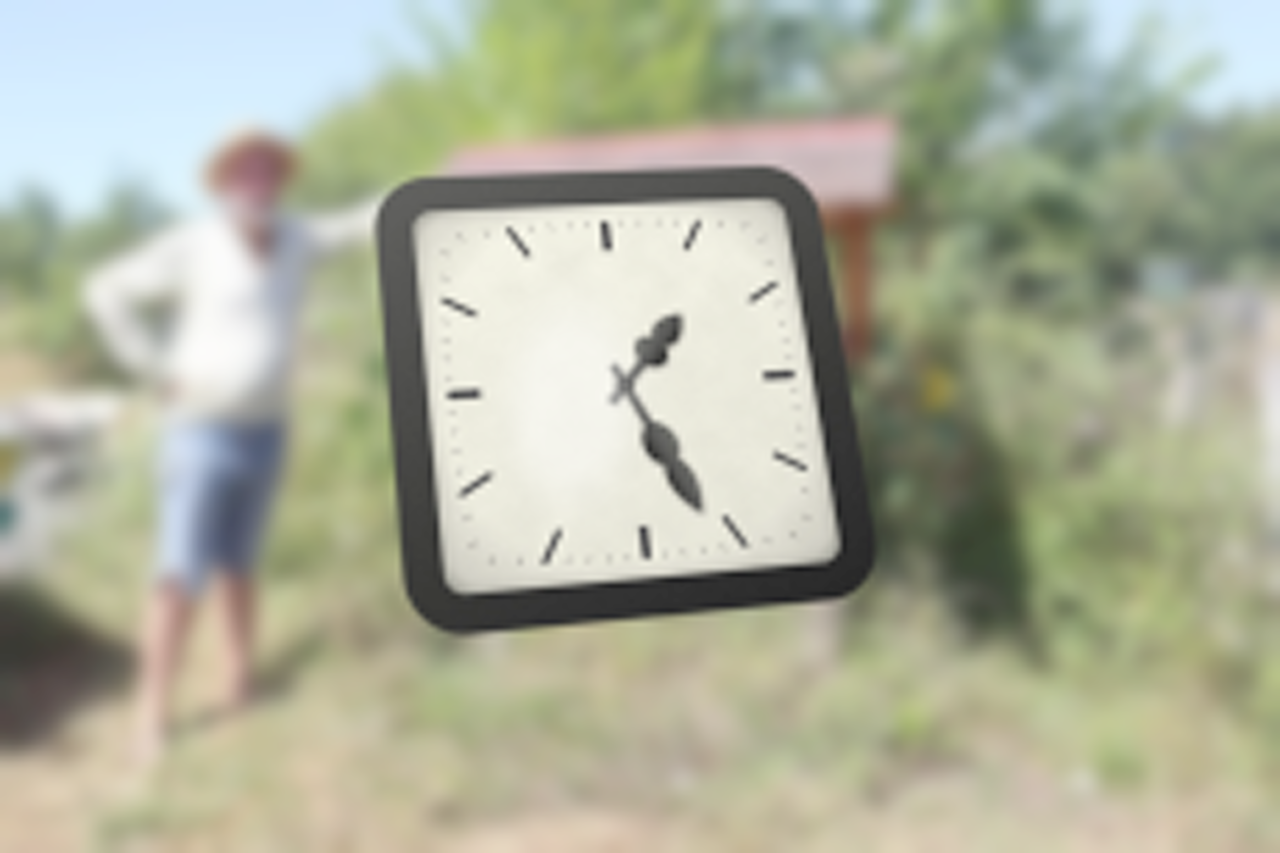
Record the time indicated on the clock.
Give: 1:26
